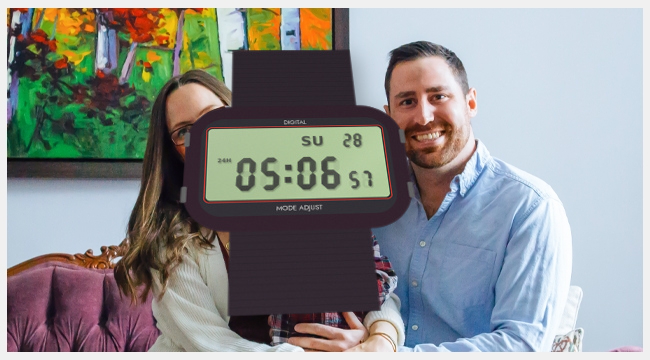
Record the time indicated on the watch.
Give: 5:06:57
